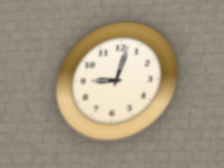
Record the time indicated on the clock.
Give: 9:02
